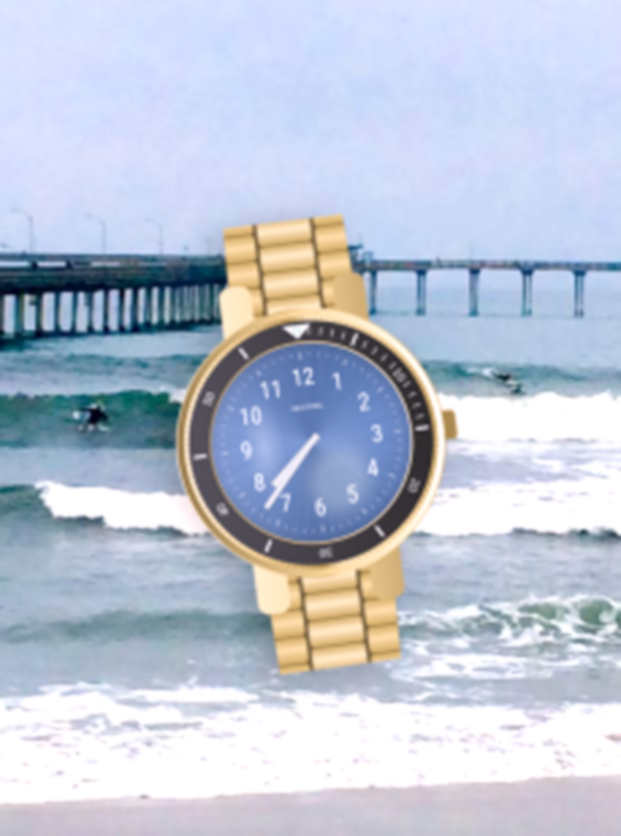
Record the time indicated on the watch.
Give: 7:37
